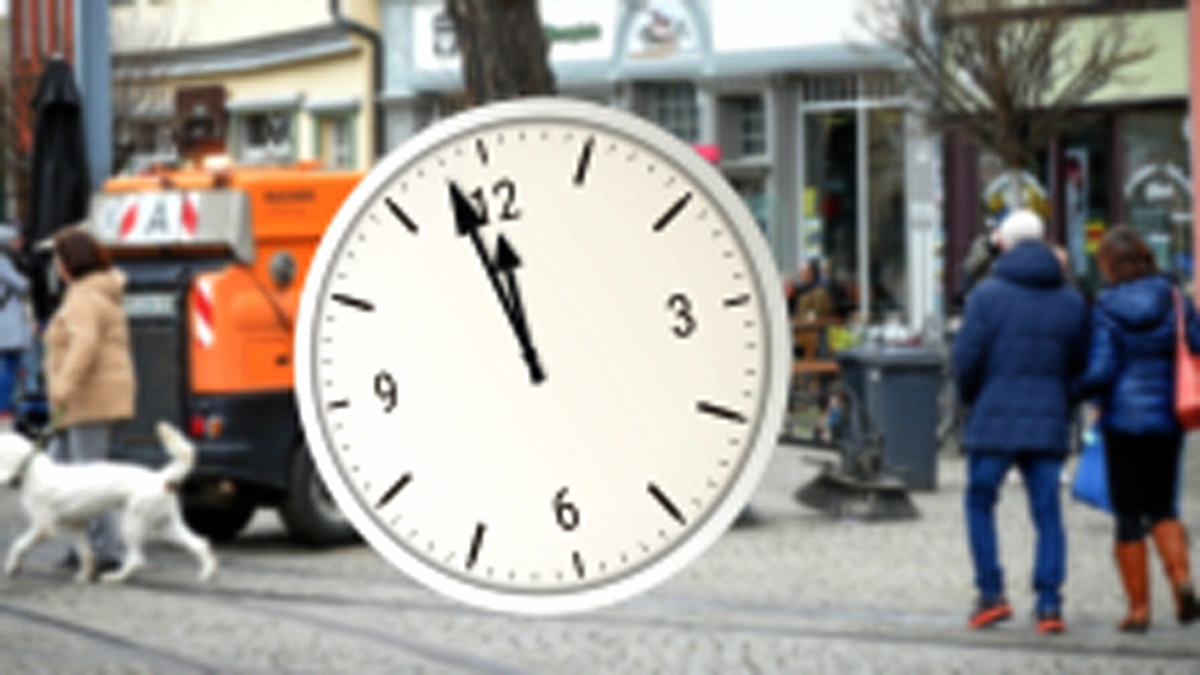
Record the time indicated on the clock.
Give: 11:58
